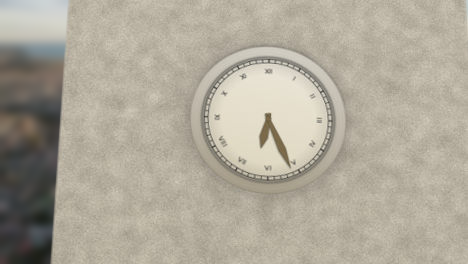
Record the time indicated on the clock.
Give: 6:26
